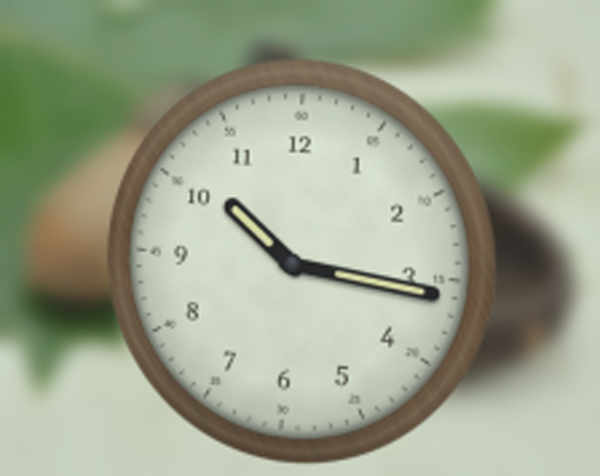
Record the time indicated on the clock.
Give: 10:16
